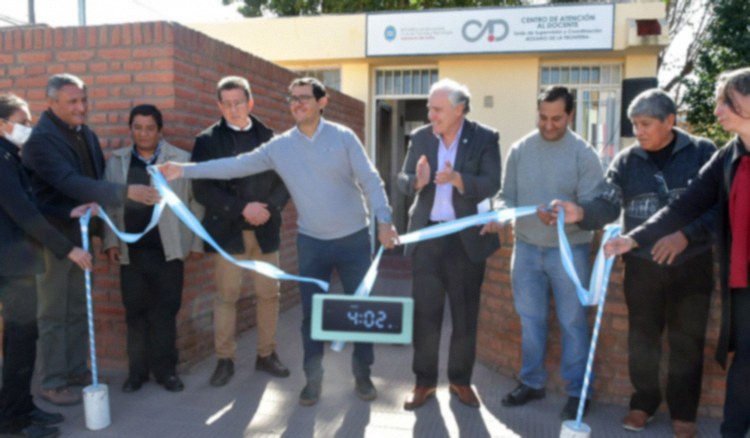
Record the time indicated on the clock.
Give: 4:02
